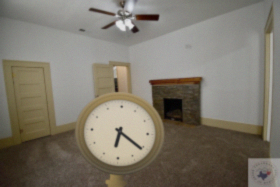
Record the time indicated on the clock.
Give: 6:21
